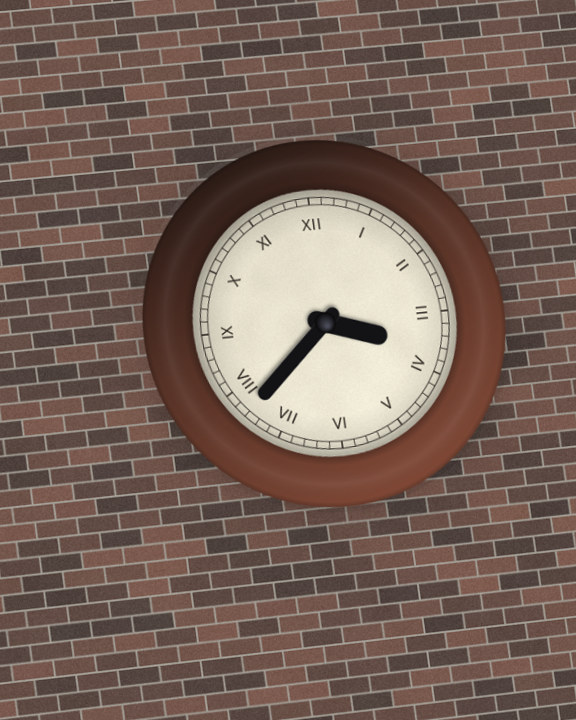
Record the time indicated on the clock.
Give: 3:38
